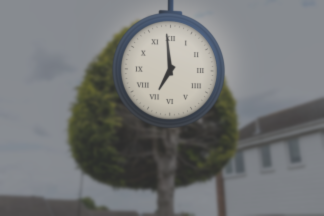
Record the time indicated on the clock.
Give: 6:59
